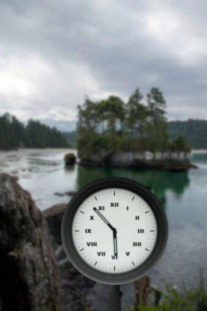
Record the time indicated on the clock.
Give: 5:53
